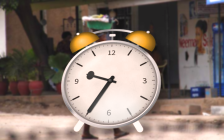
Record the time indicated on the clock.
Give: 9:35
